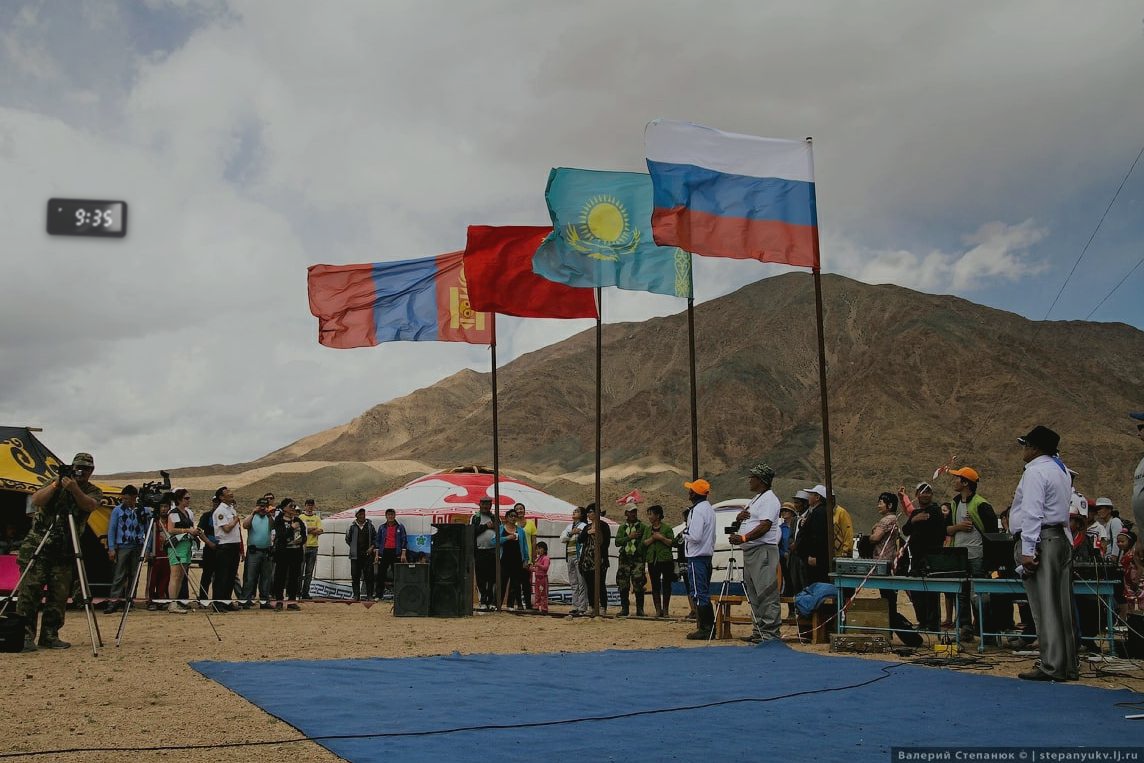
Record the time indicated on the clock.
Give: 9:35
